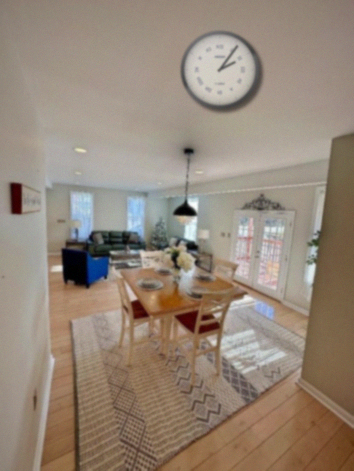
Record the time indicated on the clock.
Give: 2:06
